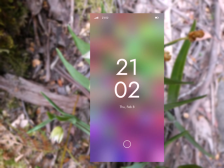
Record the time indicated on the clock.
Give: 21:02
